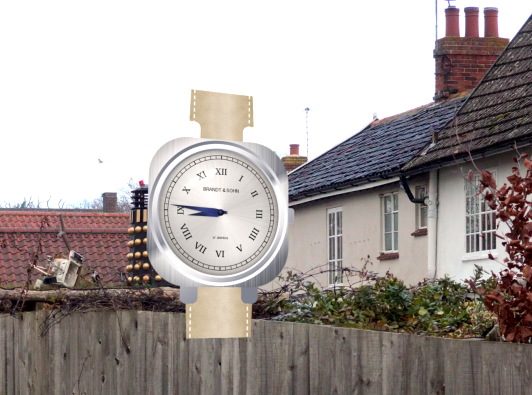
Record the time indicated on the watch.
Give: 8:46
